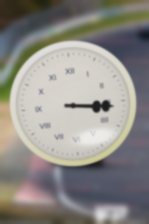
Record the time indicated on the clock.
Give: 3:16
